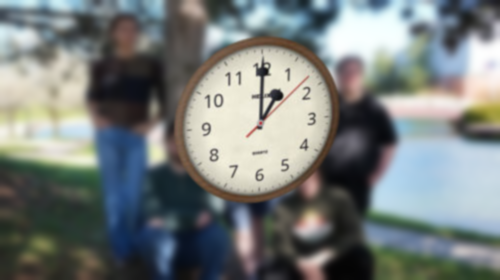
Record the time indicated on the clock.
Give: 1:00:08
